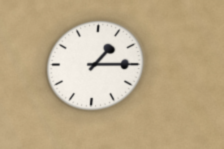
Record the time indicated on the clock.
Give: 1:15
